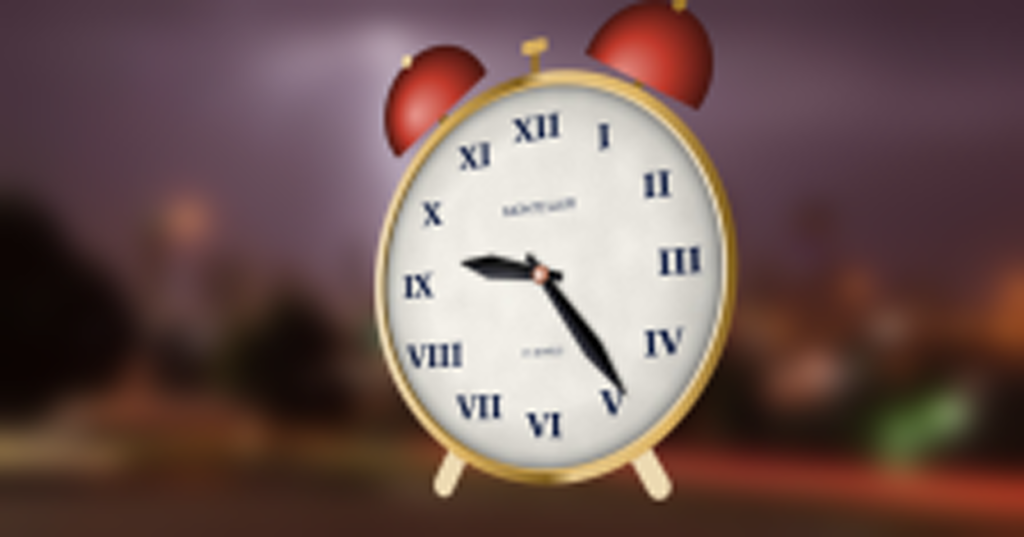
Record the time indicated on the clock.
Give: 9:24
